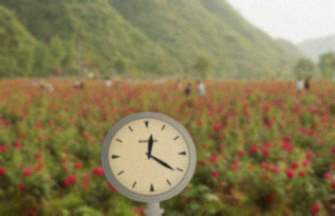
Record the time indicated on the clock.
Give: 12:21
